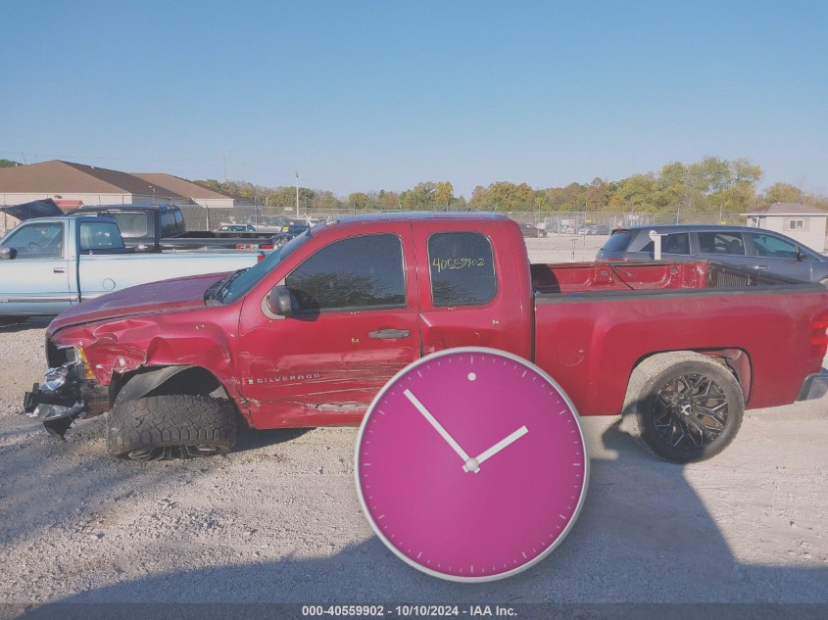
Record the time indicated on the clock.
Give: 1:53
